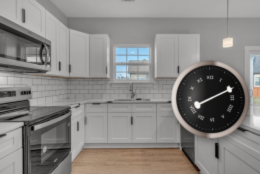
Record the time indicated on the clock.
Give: 8:11
